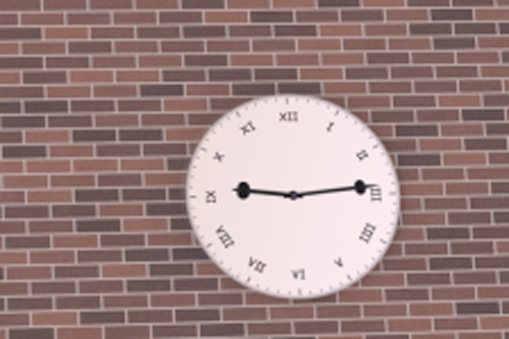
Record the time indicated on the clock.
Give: 9:14
